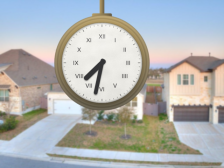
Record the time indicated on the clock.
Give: 7:32
